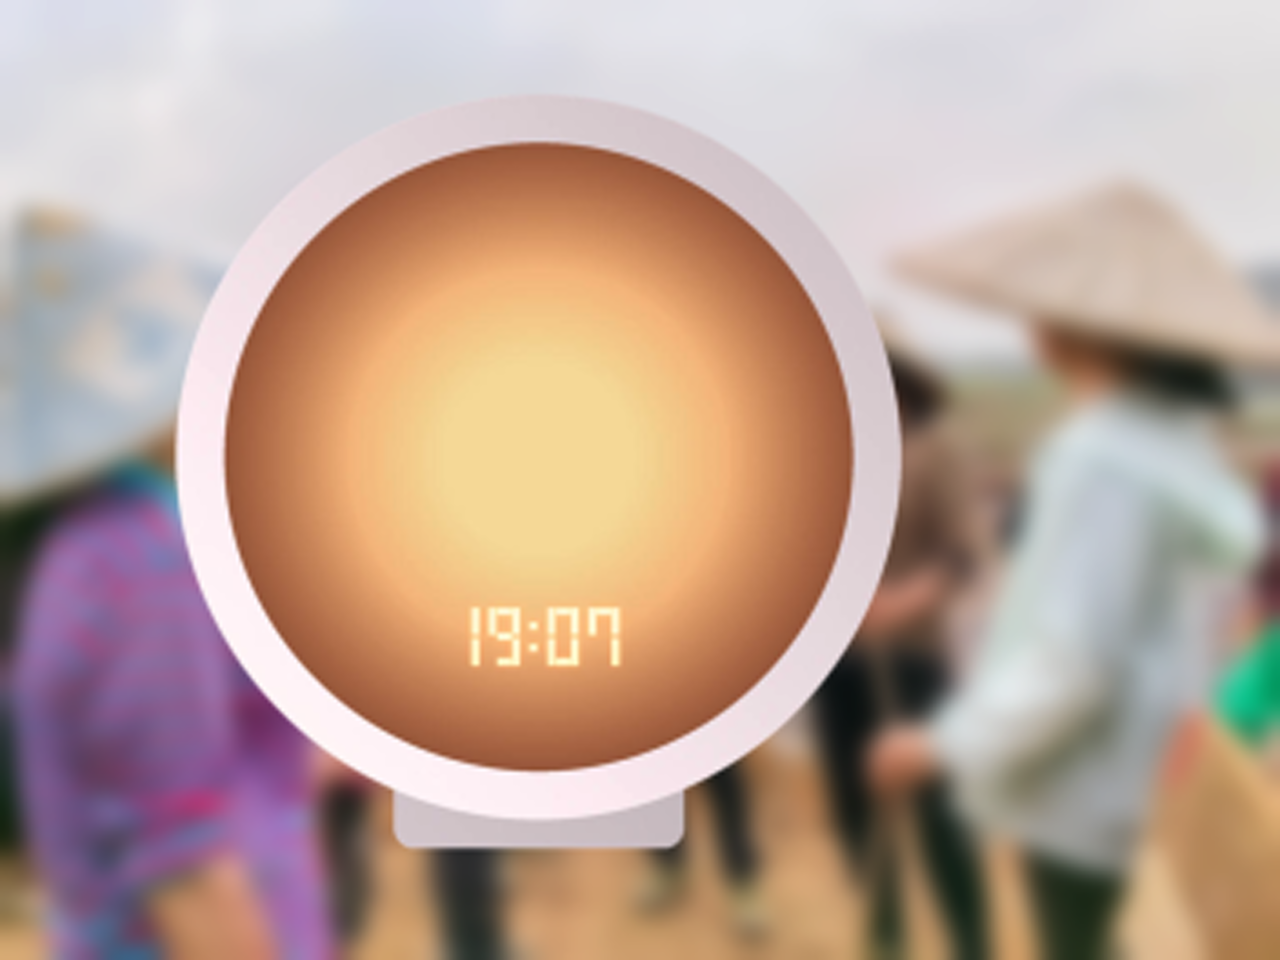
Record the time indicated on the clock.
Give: 19:07
